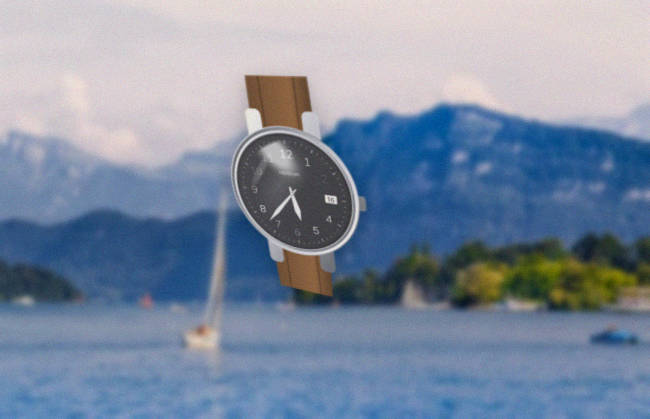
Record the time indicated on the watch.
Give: 5:37
